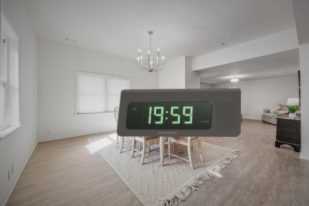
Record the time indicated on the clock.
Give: 19:59
